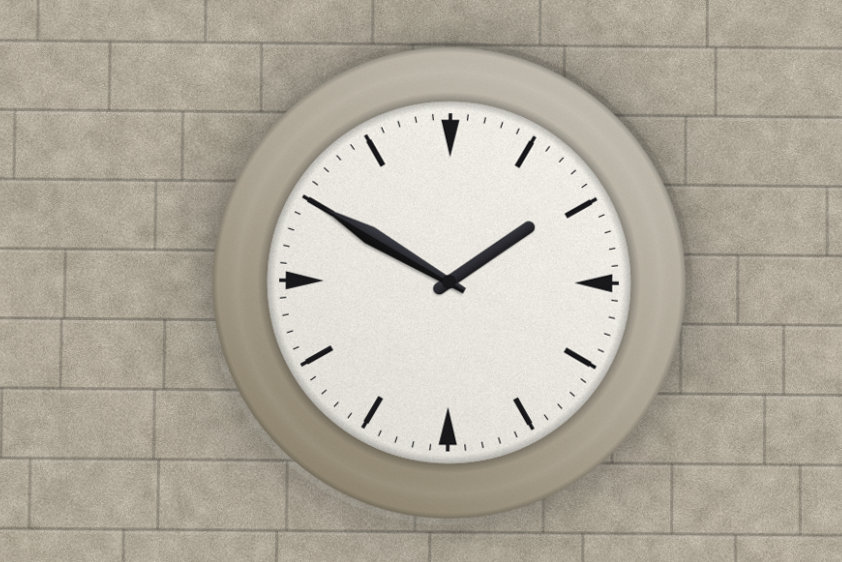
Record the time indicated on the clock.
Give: 1:50
